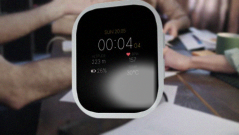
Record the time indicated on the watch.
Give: 0:04
